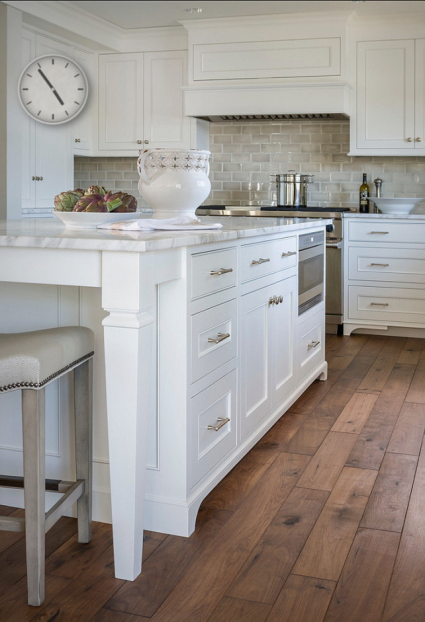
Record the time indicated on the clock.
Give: 4:54
